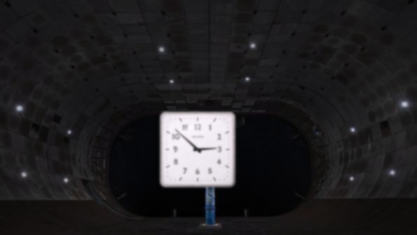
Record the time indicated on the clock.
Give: 2:52
